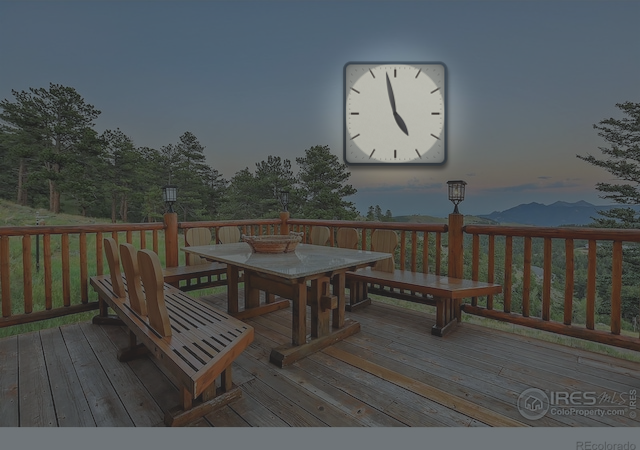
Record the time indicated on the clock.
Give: 4:58
